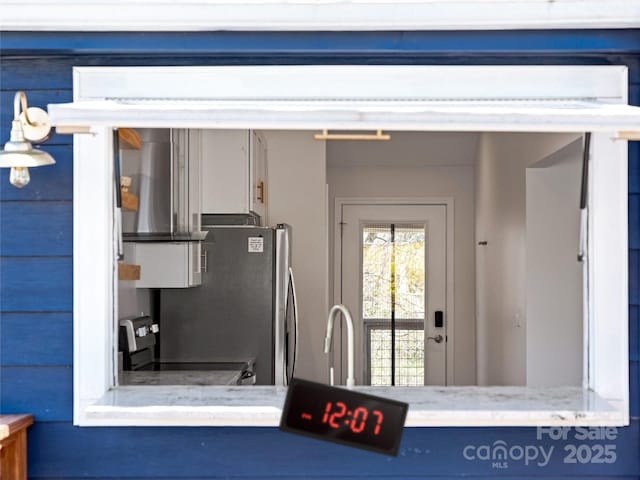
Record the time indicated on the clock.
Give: 12:07
